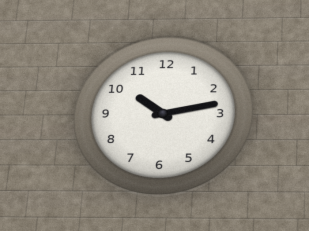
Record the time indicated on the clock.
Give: 10:13
